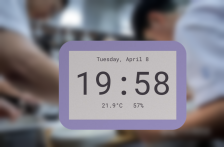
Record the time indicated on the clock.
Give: 19:58
